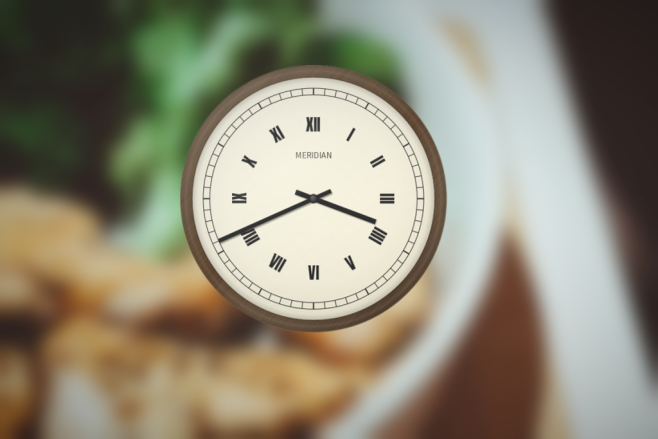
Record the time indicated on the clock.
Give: 3:41
